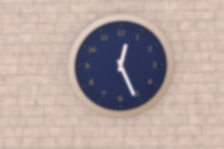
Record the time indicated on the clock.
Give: 12:26
